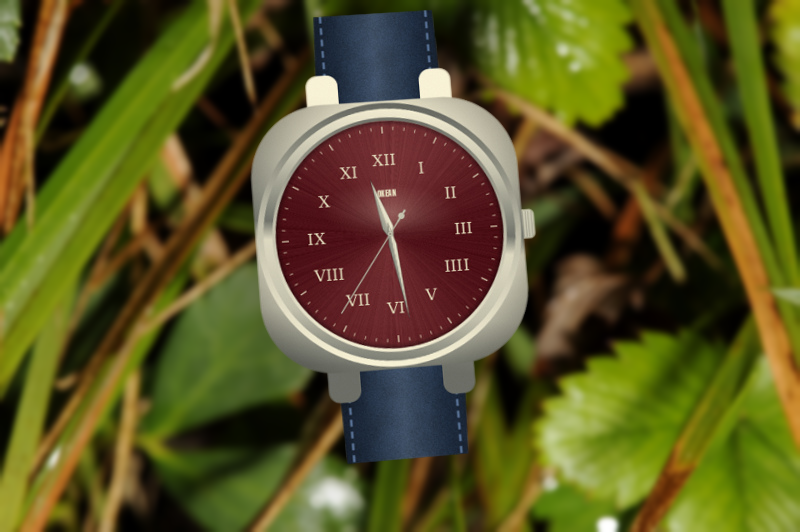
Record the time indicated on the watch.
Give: 11:28:36
